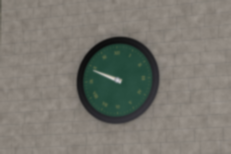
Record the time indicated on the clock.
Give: 9:49
